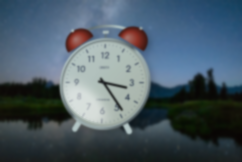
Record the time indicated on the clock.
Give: 3:24
